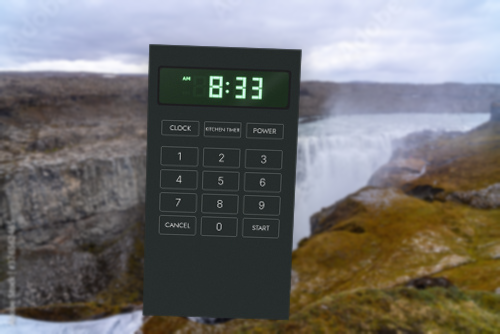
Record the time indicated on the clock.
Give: 8:33
